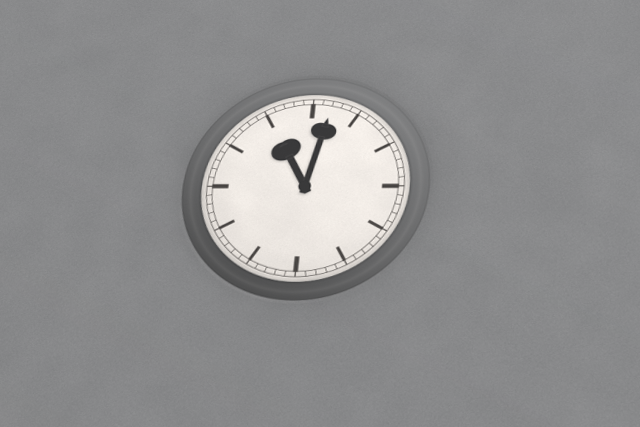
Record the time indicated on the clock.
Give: 11:02
